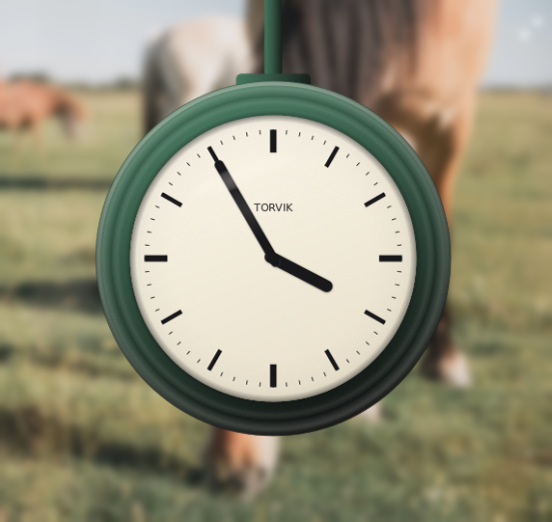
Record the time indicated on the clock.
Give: 3:55
